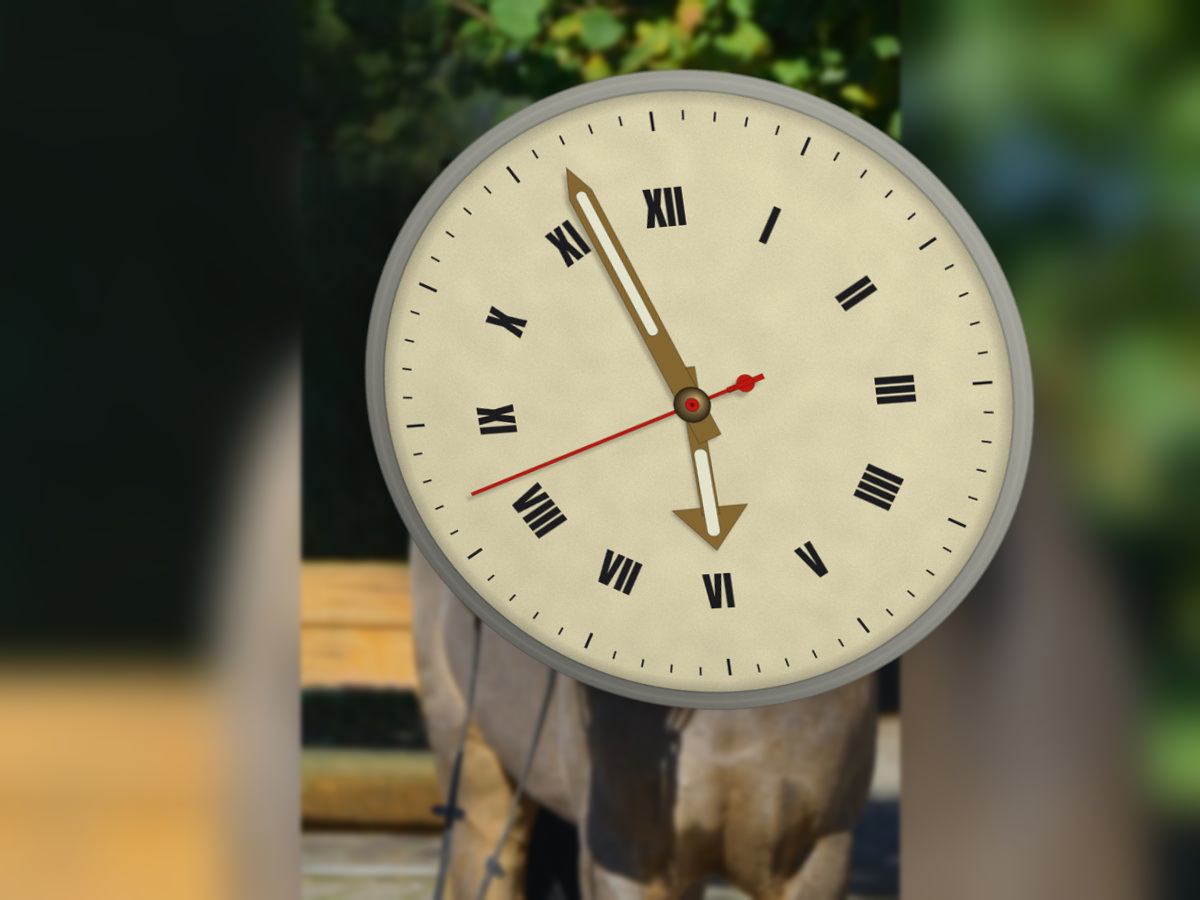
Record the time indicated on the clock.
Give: 5:56:42
